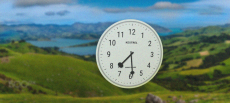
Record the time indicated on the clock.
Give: 7:29
